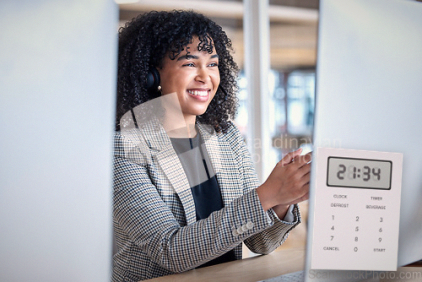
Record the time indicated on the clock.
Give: 21:34
